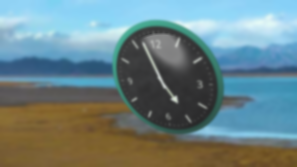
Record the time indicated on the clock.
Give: 4:57
